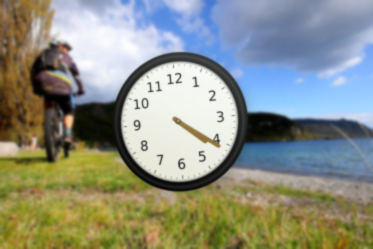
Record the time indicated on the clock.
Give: 4:21
